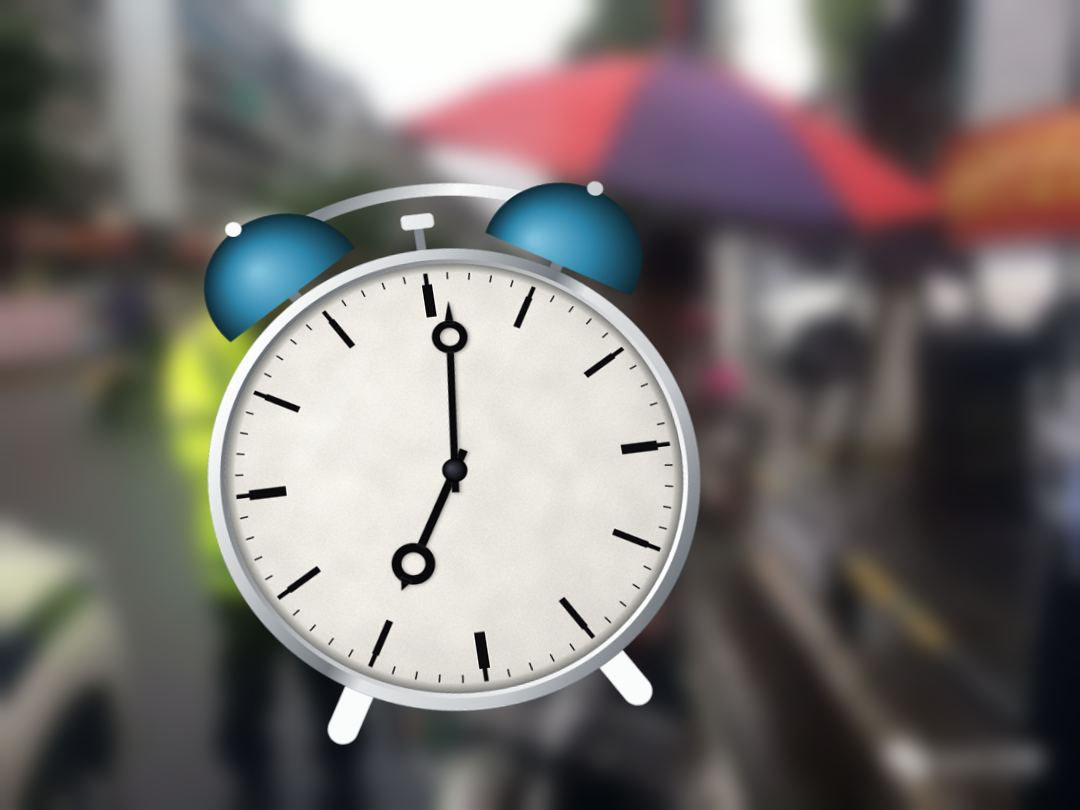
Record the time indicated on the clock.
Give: 7:01
